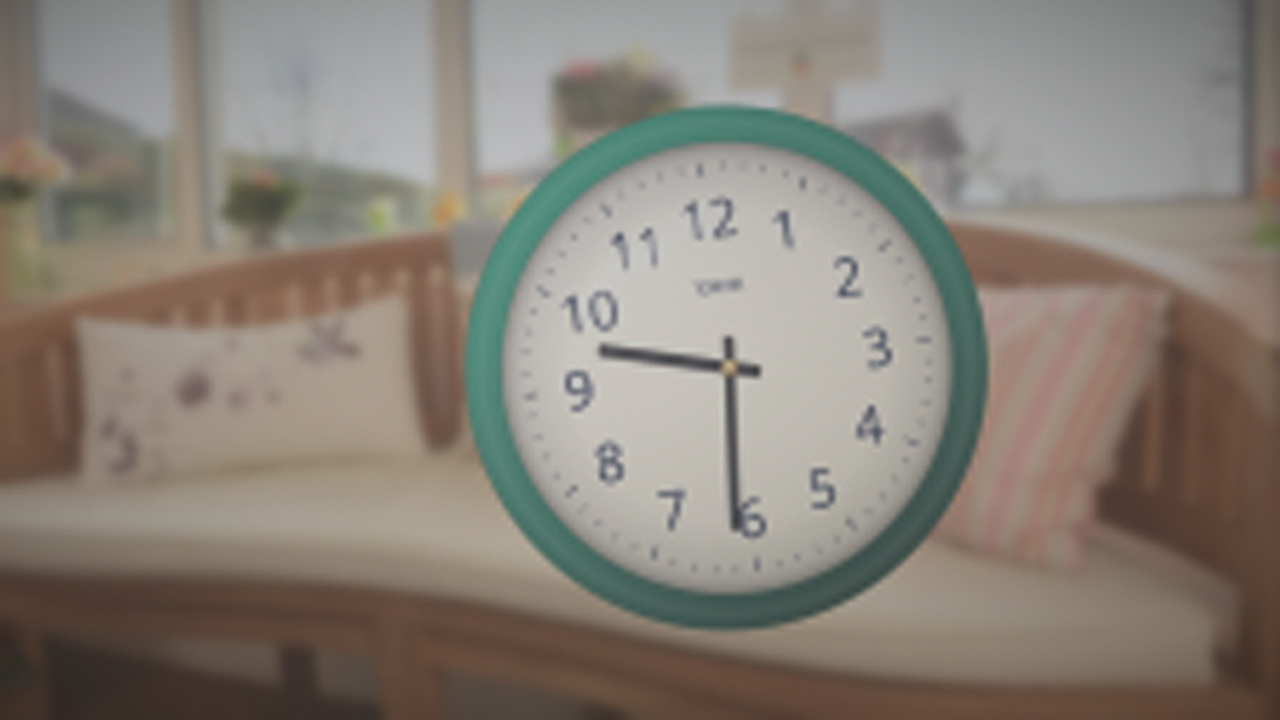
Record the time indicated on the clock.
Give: 9:31
